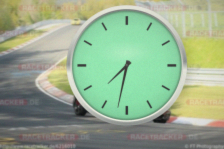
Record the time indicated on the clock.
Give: 7:32
